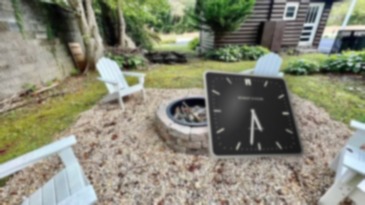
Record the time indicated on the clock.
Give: 5:32
